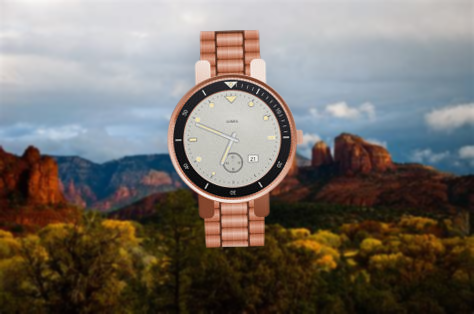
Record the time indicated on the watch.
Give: 6:49
